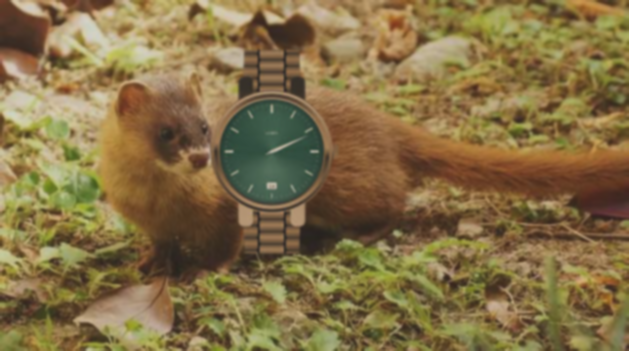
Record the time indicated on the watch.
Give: 2:11
